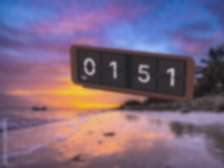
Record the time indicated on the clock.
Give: 1:51
